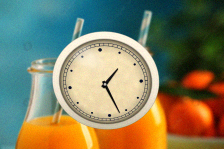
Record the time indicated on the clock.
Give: 1:27
